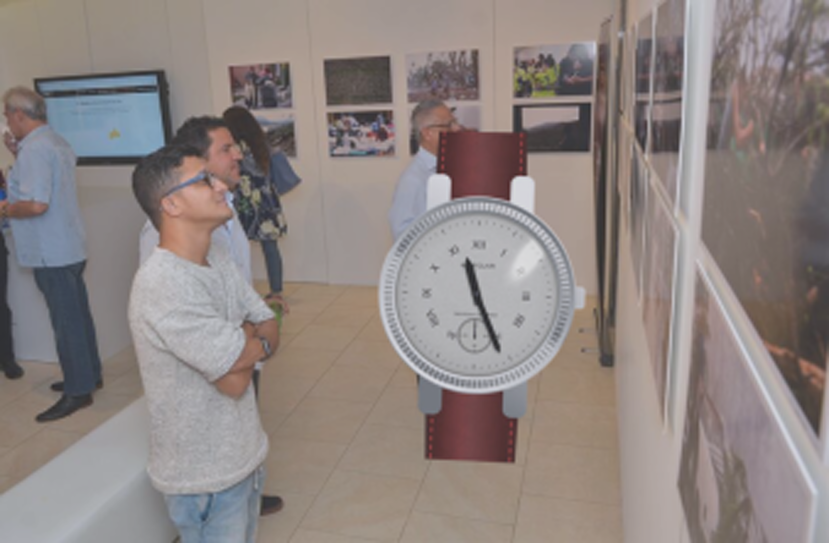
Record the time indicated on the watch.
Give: 11:26
